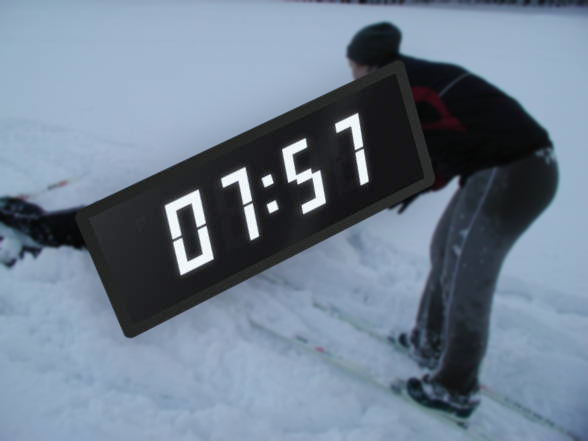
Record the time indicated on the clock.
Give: 7:57
